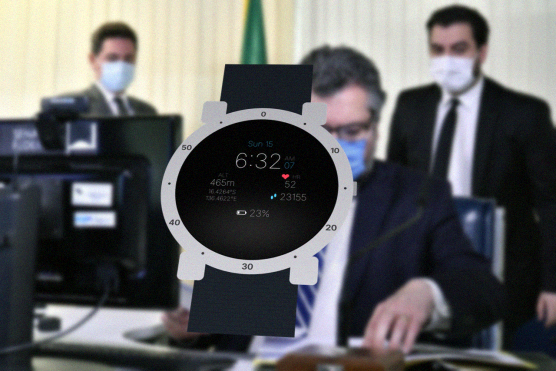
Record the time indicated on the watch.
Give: 6:32:07
